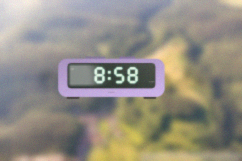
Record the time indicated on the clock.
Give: 8:58
